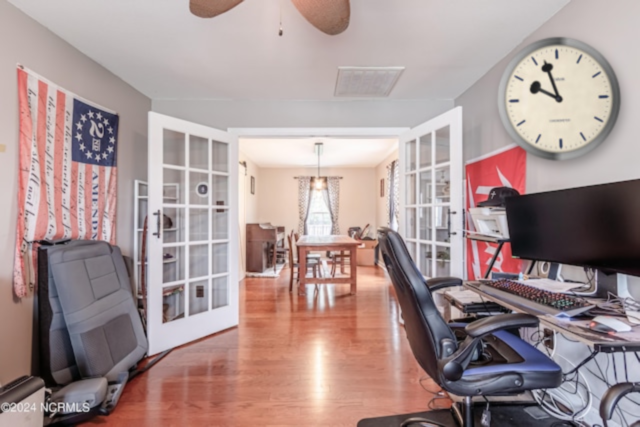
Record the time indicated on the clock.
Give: 9:57
